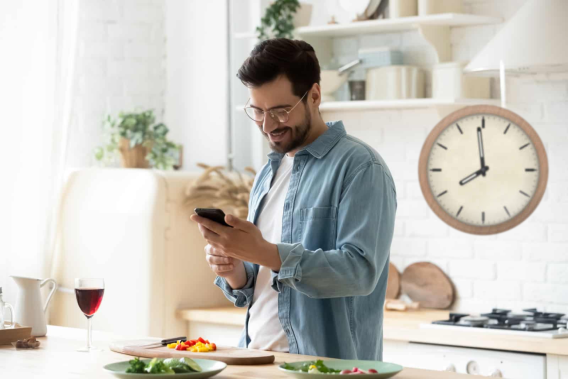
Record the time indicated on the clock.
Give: 7:59
